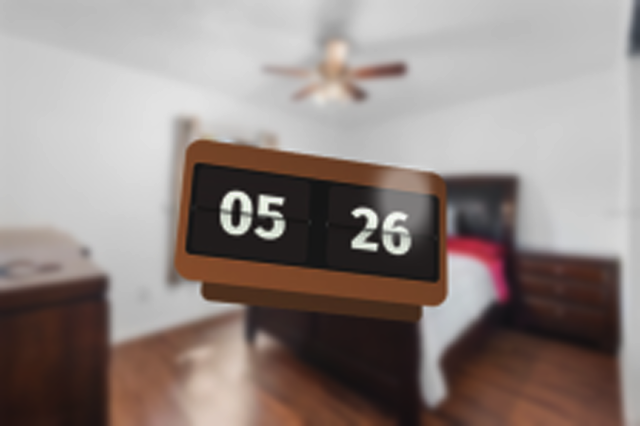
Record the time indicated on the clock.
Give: 5:26
